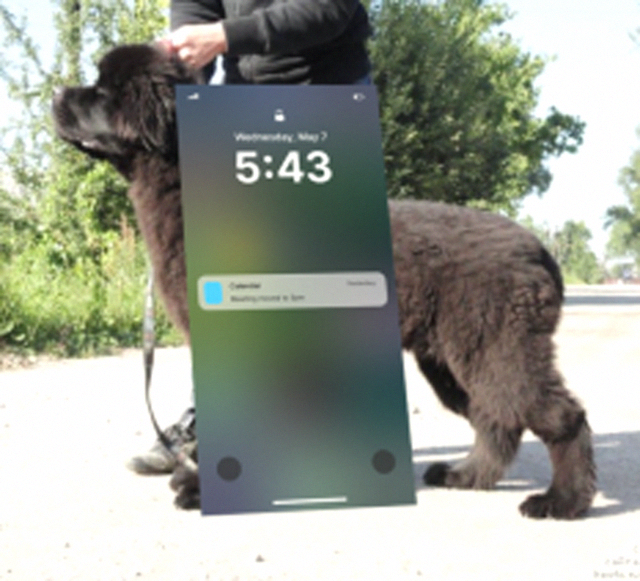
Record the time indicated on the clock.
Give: 5:43
